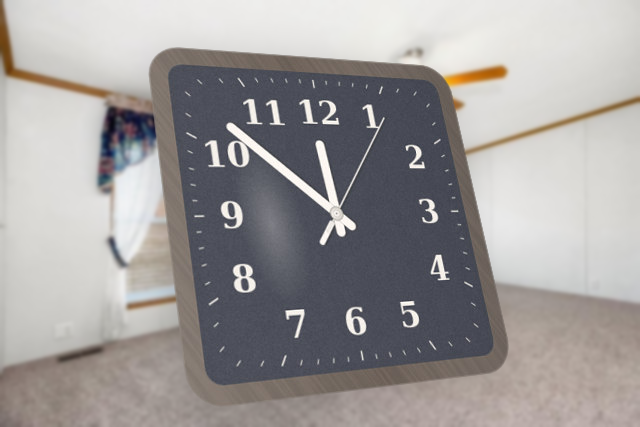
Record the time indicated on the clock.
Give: 11:52:06
